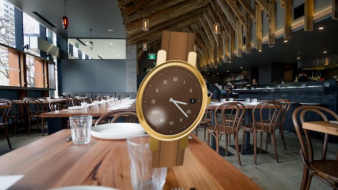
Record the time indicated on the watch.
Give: 3:22
